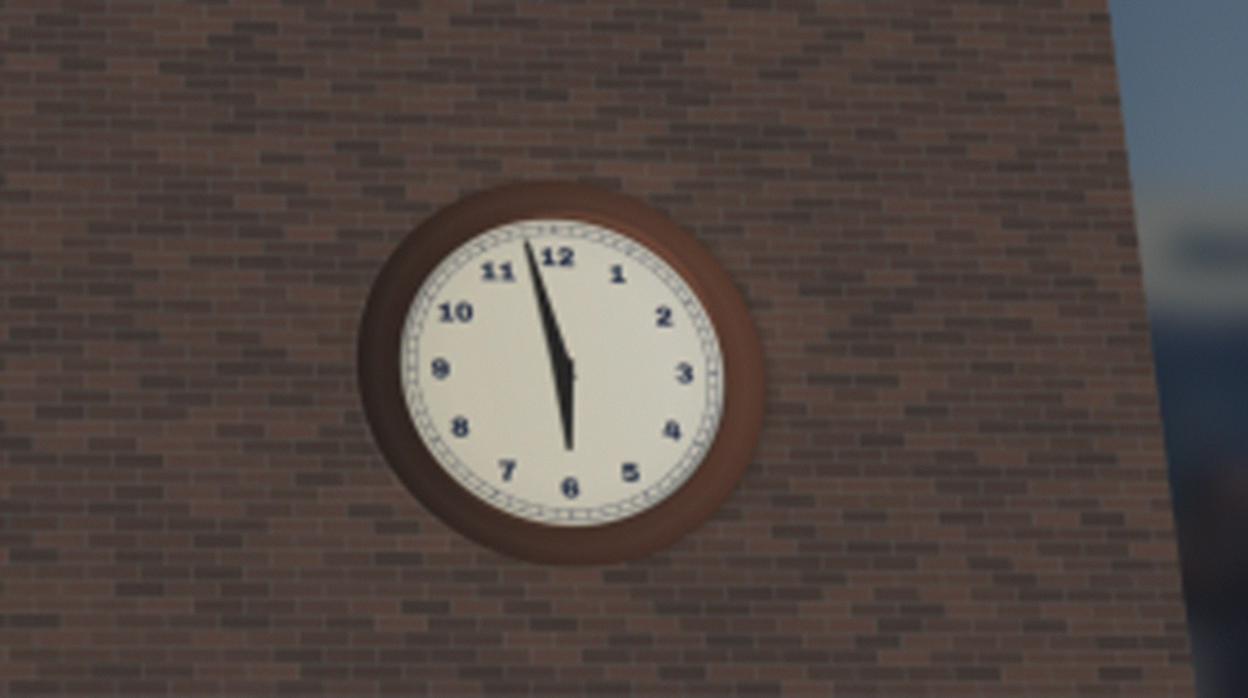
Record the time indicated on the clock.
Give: 5:58
